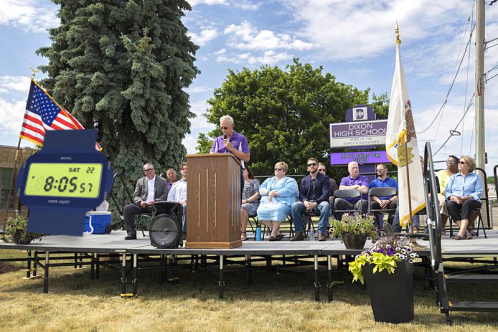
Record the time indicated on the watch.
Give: 8:05:57
